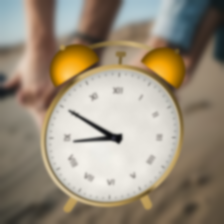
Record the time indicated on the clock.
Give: 8:50
